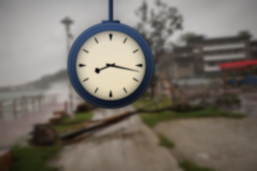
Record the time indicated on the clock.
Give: 8:17
